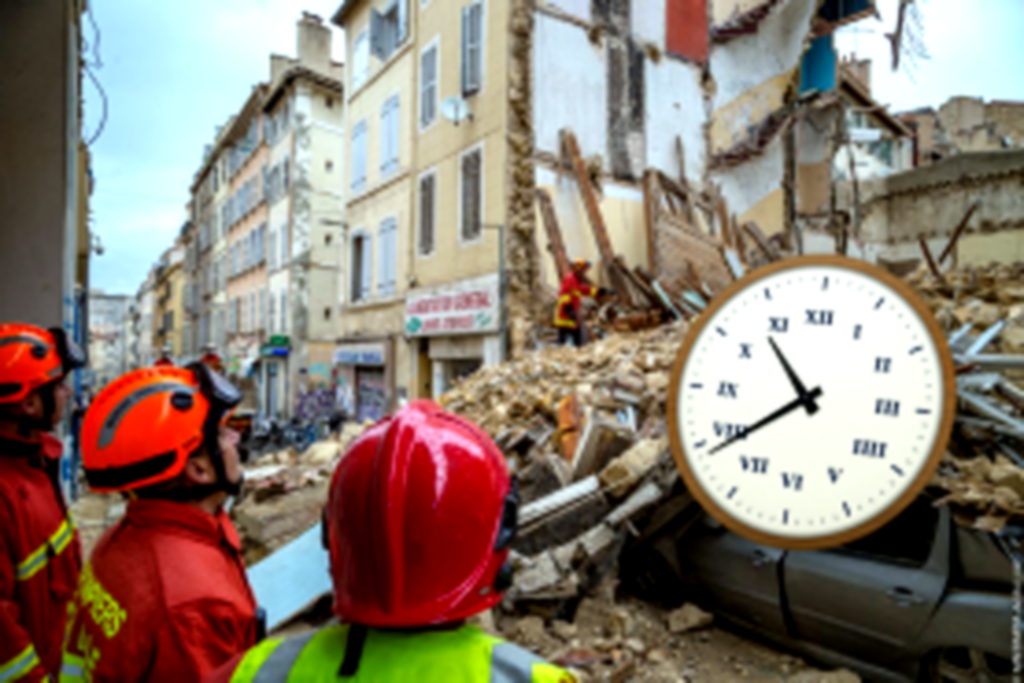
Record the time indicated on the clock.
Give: 10:39
